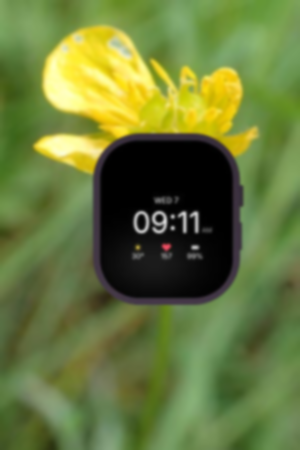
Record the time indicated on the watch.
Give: 9:11
